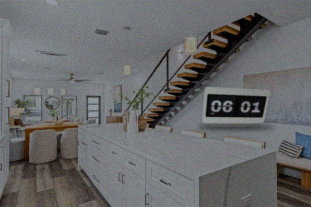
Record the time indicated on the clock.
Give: 6:01
